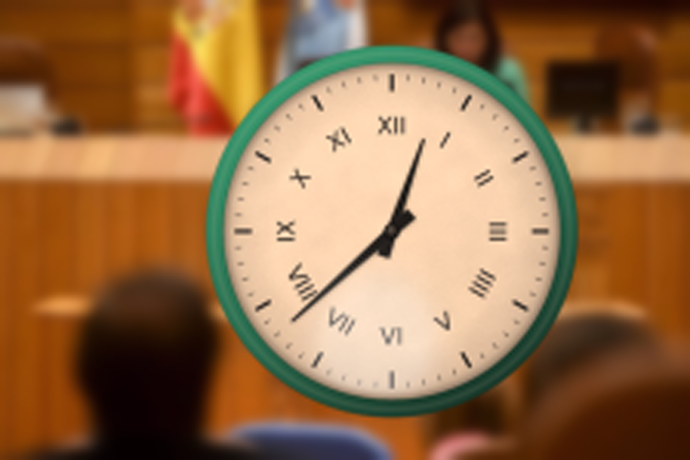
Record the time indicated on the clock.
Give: 12:38
